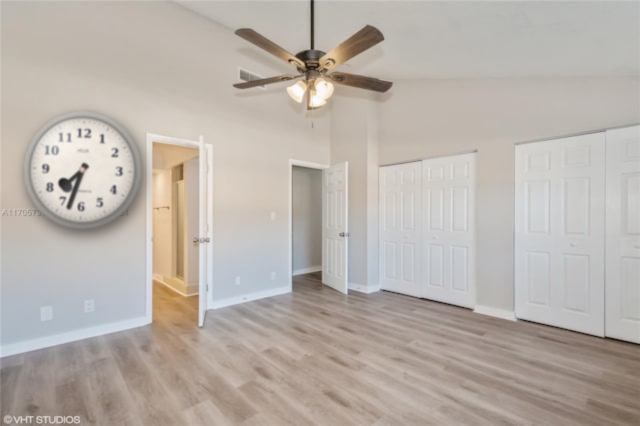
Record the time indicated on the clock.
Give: 7:33
